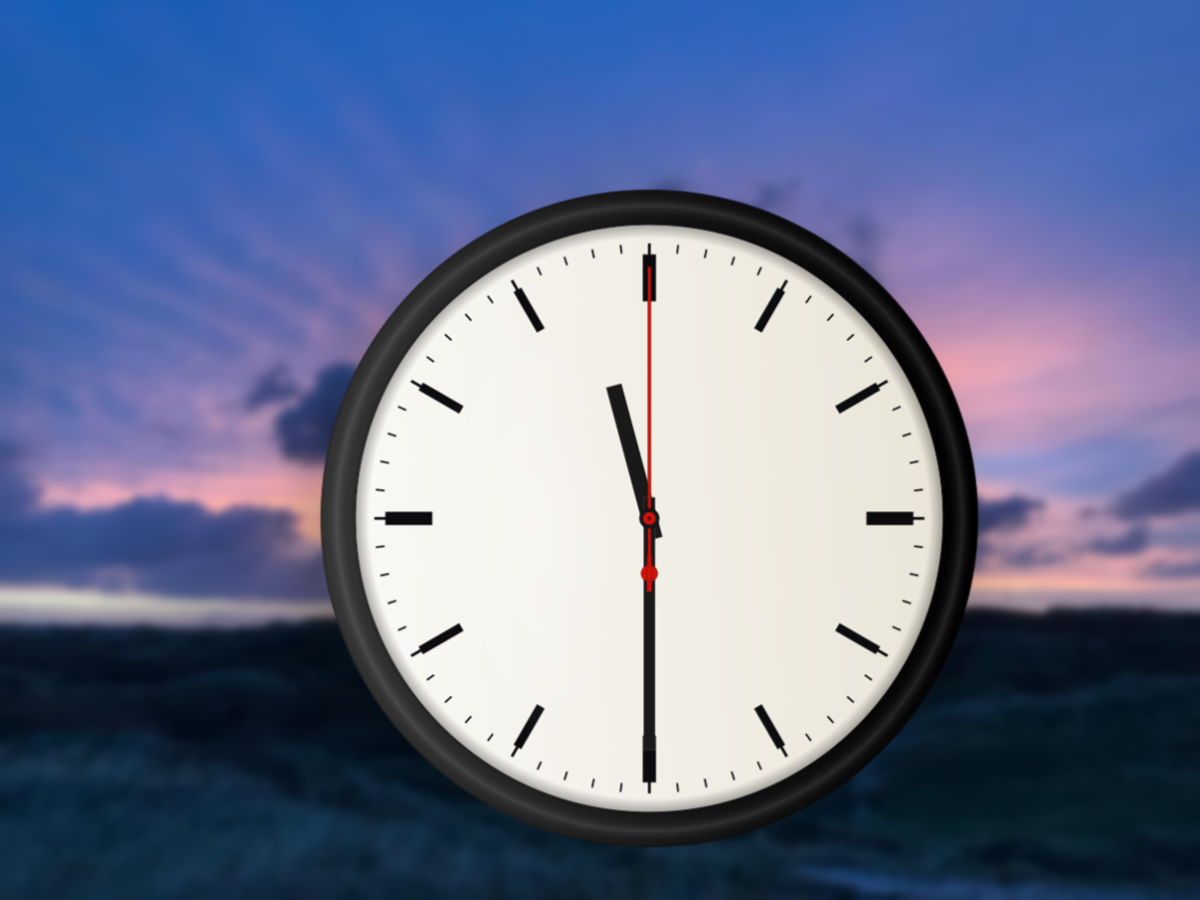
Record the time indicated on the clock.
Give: 11:30:00
